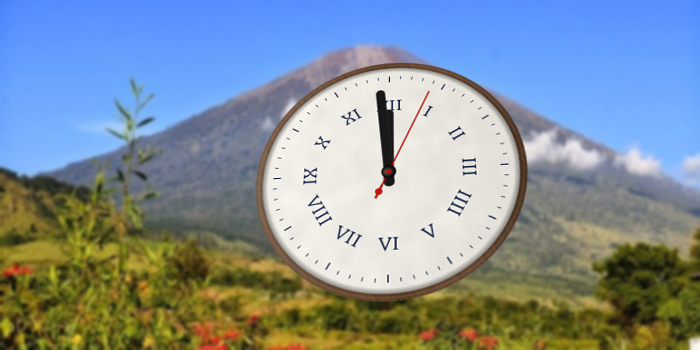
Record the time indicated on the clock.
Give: 11:59:04
